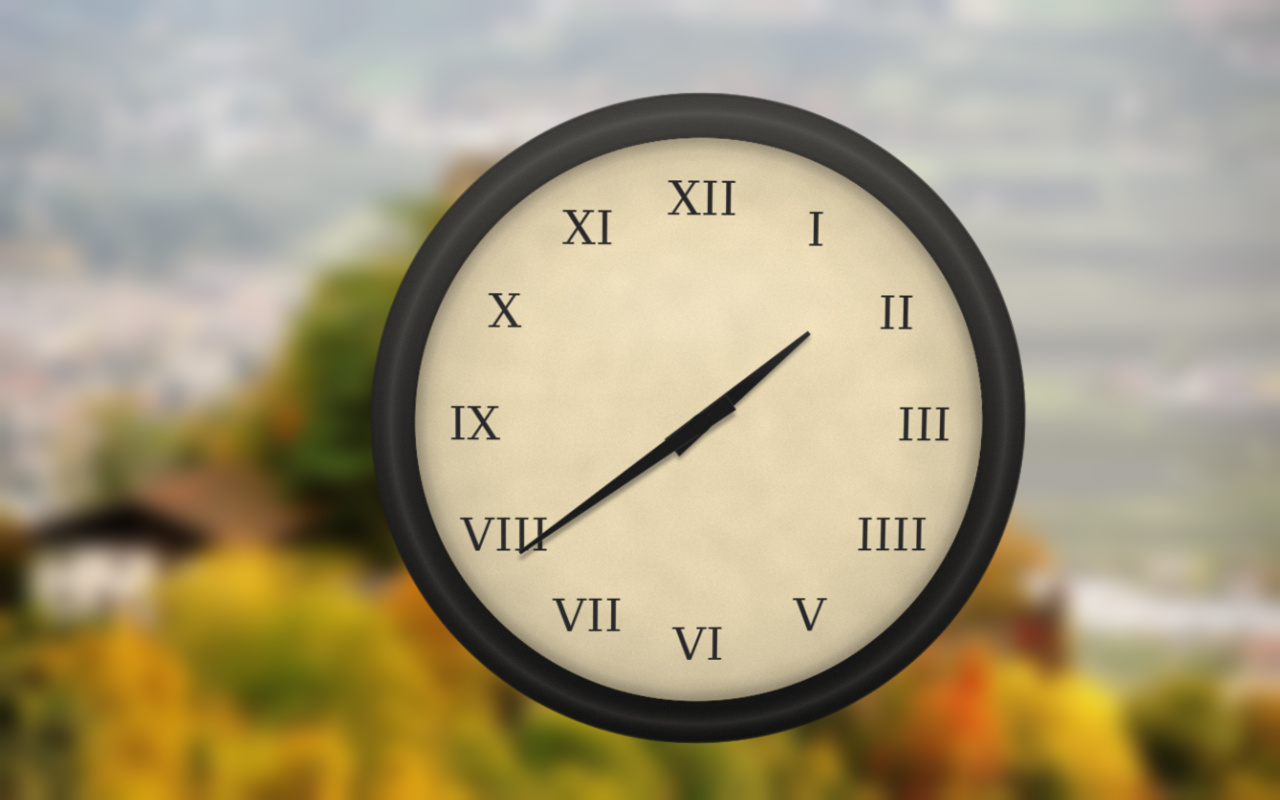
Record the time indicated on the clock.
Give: 1:39
